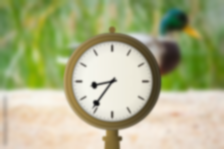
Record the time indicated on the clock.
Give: 8:36
